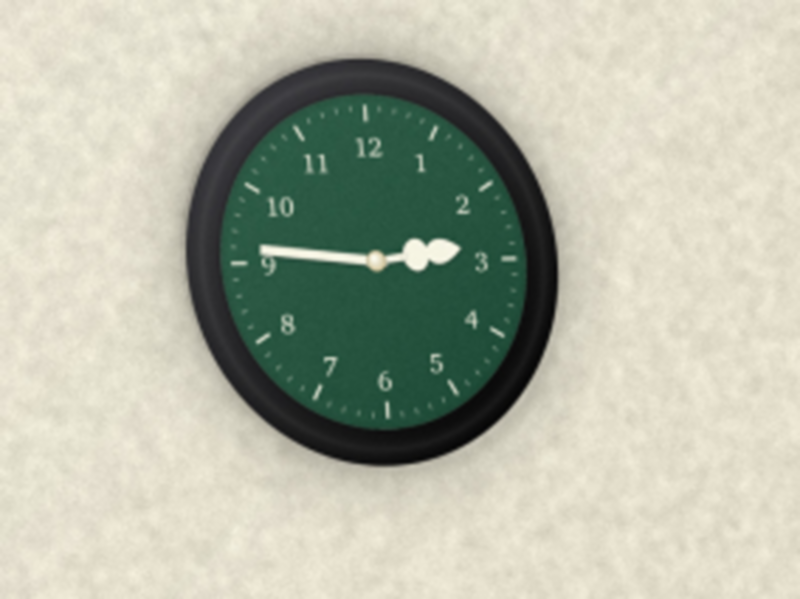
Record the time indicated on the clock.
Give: 2:46
